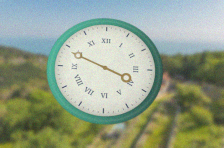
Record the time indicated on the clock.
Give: 3:49
